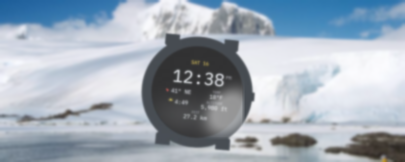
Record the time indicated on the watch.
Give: 12:38
